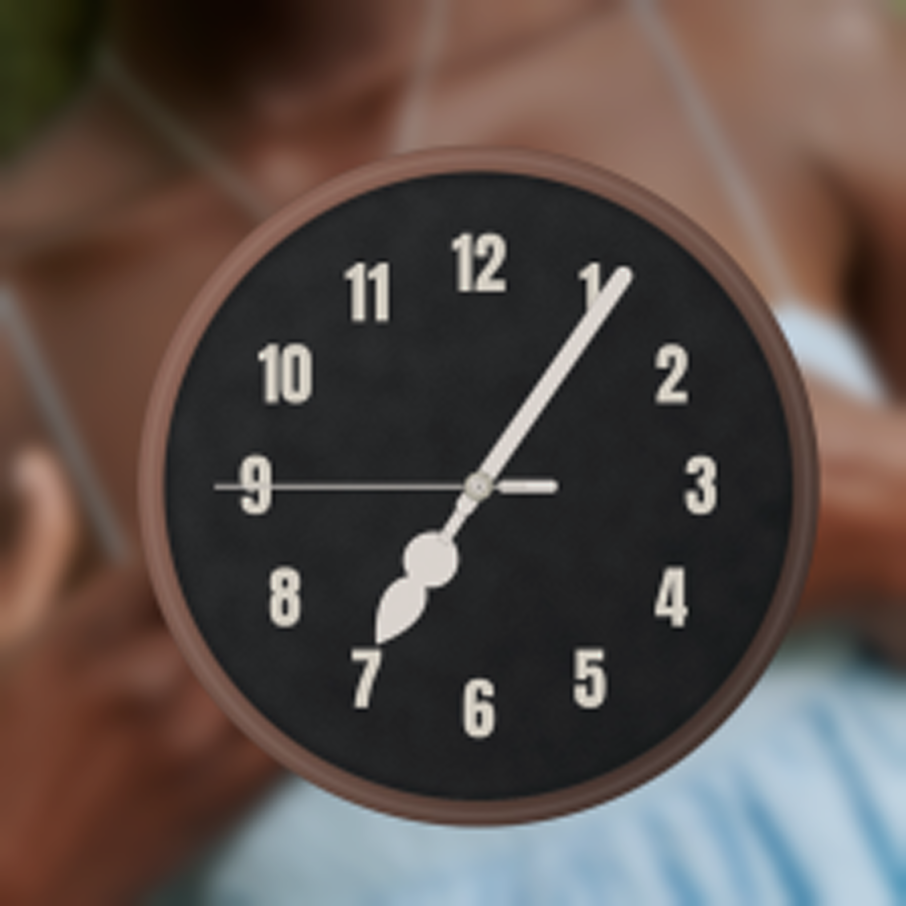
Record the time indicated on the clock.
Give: 7:05:45
